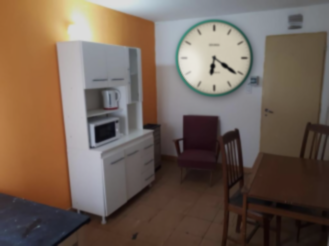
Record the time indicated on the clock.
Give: 6:21
